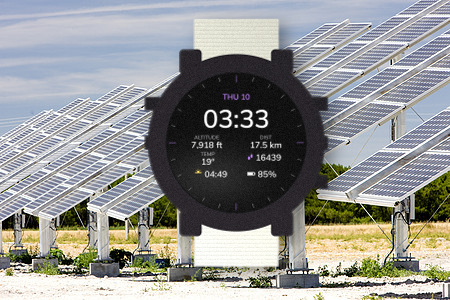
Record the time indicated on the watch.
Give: 3:33
